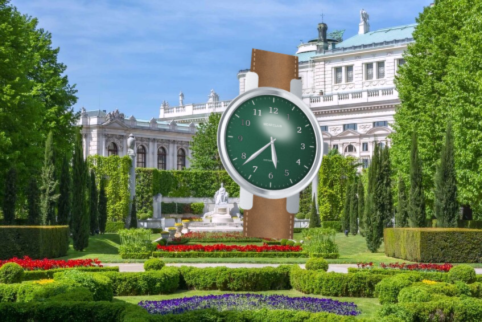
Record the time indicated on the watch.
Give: 5:38
